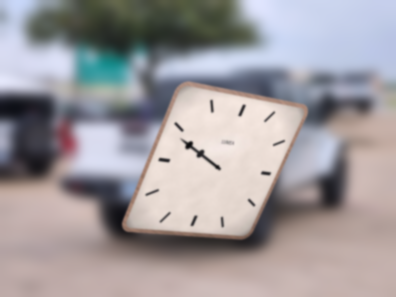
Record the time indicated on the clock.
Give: 9:49
